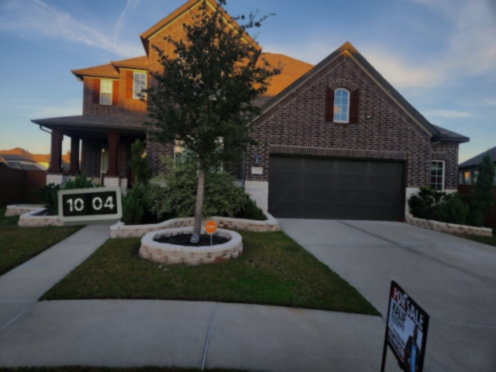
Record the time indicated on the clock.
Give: 10:04
